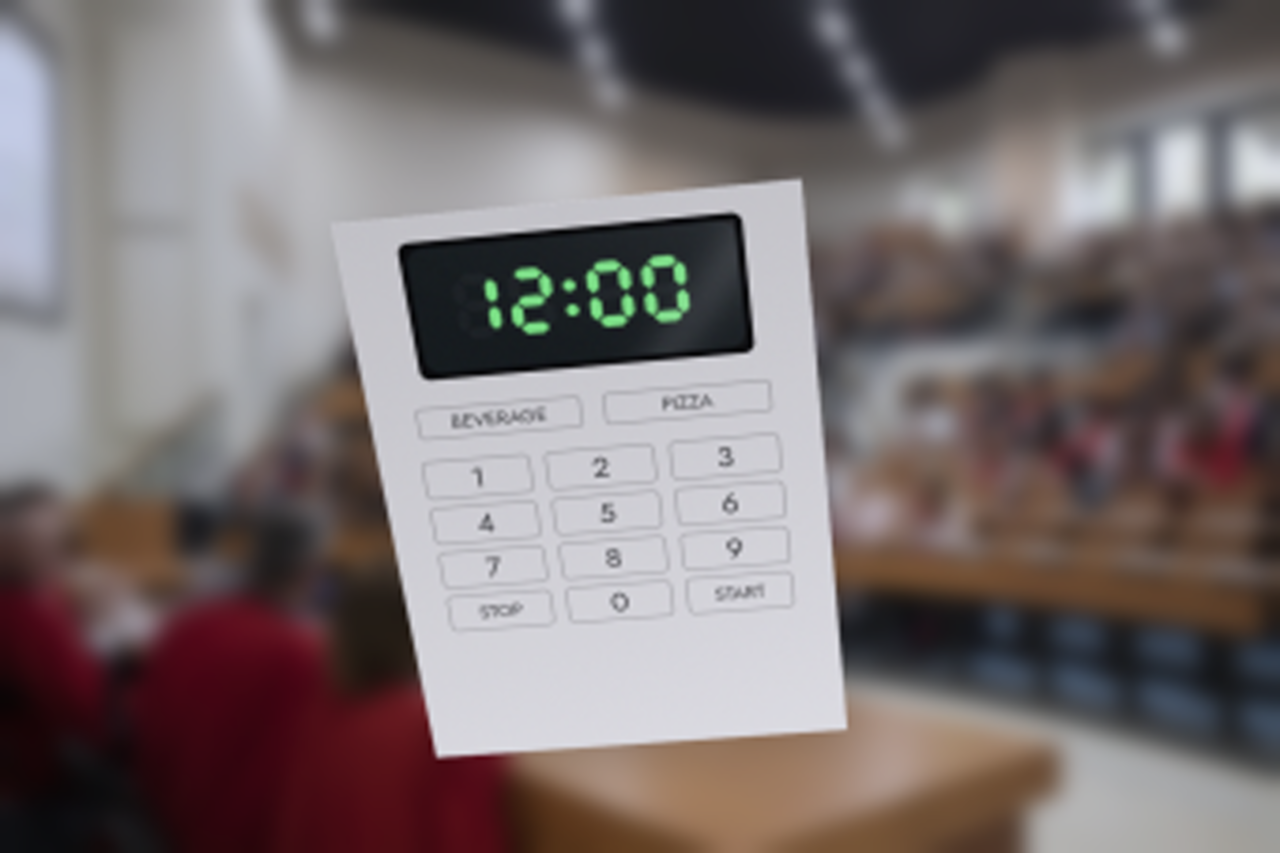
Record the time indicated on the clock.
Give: 12:00
